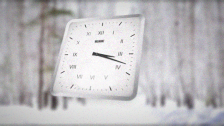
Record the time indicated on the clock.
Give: 3:18
